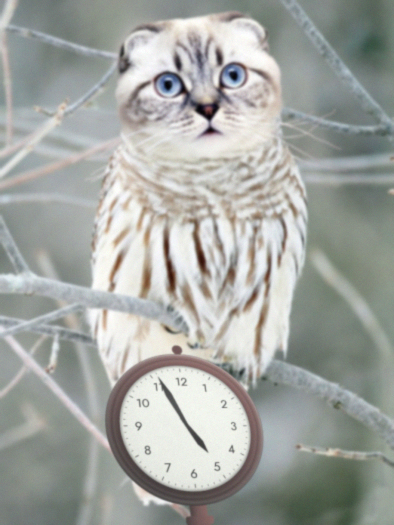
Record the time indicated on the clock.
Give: 4:56
